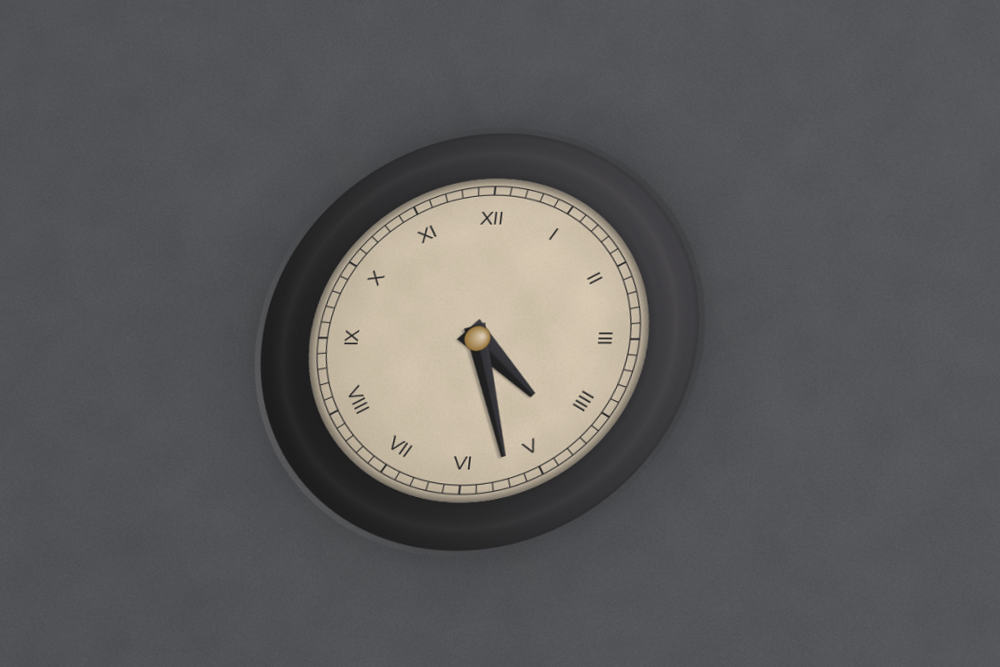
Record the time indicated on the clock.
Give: 4:27
